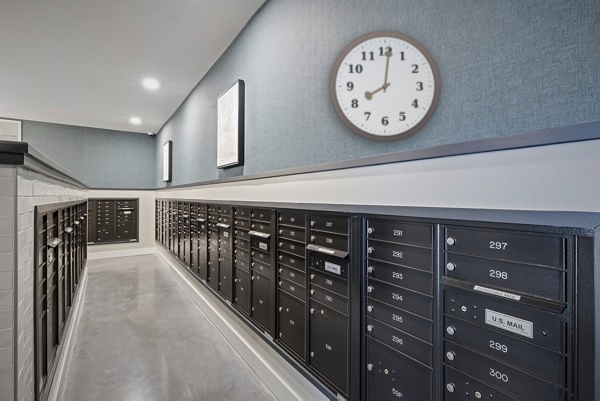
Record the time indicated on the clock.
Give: 8:01
